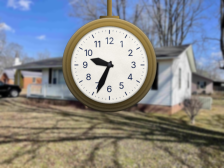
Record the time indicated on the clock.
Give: 9:34
